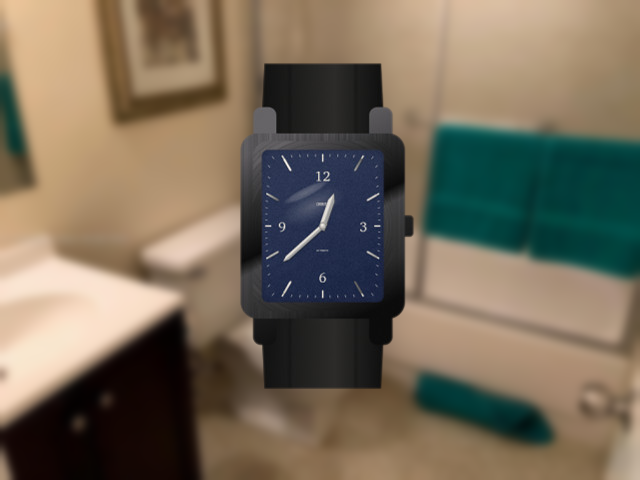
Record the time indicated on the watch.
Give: 12:38
